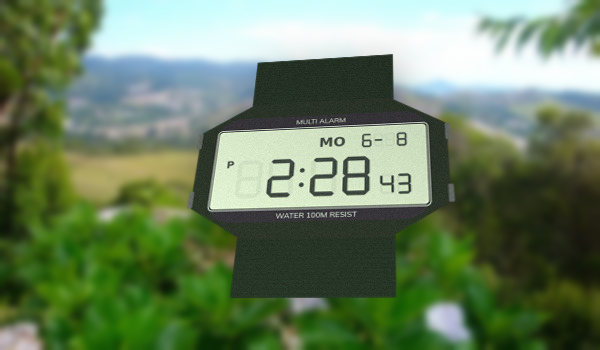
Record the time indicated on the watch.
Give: 2:28:43
